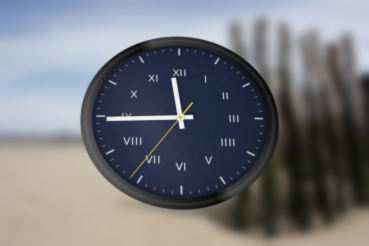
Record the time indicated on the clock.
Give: 11:44:36
